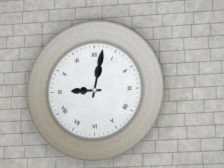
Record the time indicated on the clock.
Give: 9:02
